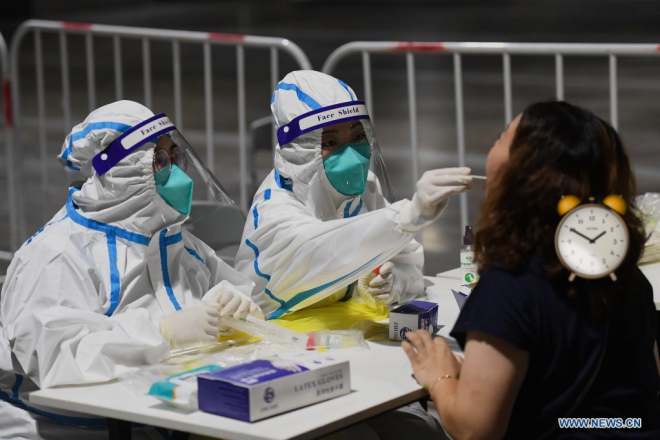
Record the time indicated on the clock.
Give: 1:50
